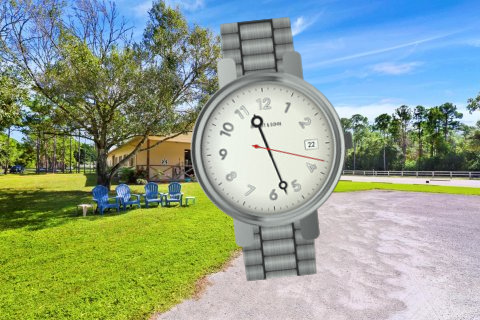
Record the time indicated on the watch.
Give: 11:27:18
